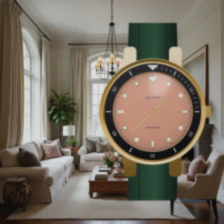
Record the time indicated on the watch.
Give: 1:38
